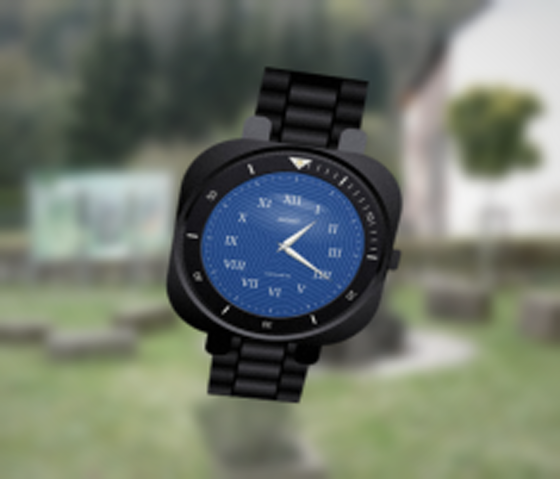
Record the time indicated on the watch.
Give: 1:20
